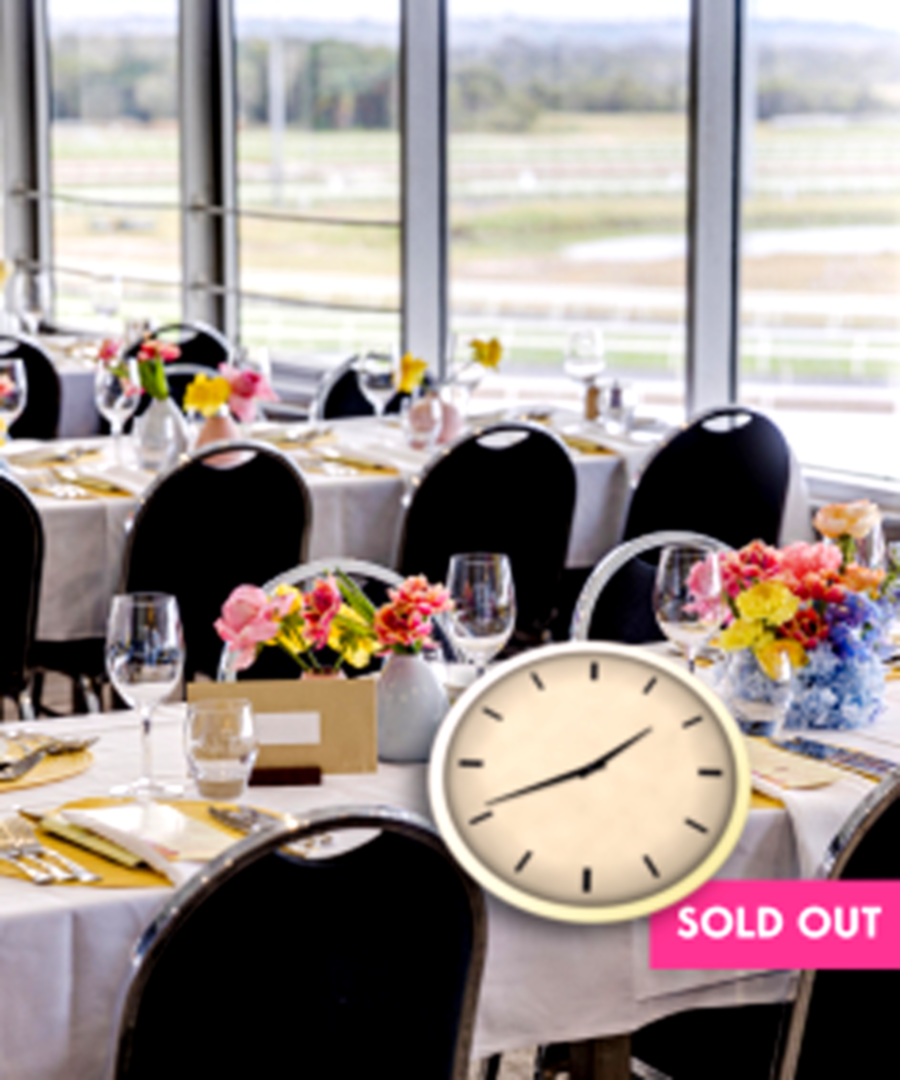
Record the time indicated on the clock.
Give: 1:41
